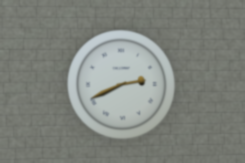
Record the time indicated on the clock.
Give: 2:41
